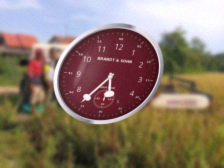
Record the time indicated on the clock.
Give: 5:36
